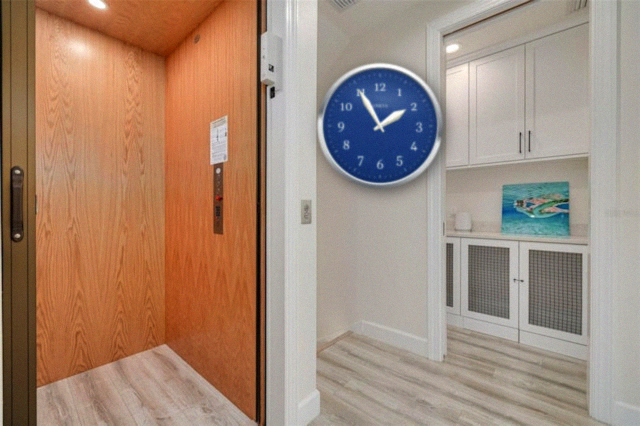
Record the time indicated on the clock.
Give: 1:55
